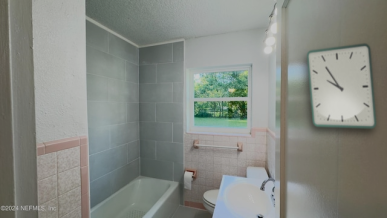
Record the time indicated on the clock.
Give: 9:54
